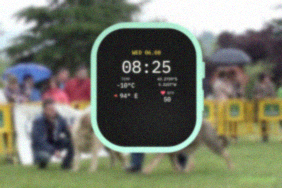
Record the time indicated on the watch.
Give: 8:25
